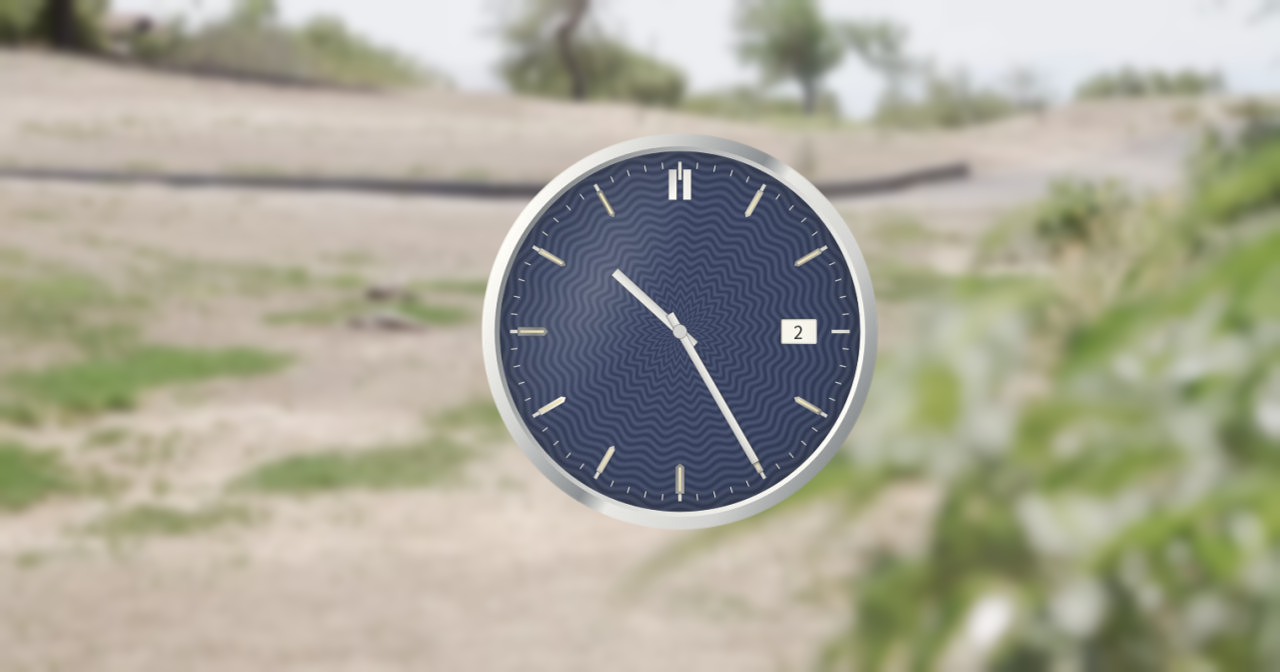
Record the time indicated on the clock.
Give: 10:25
